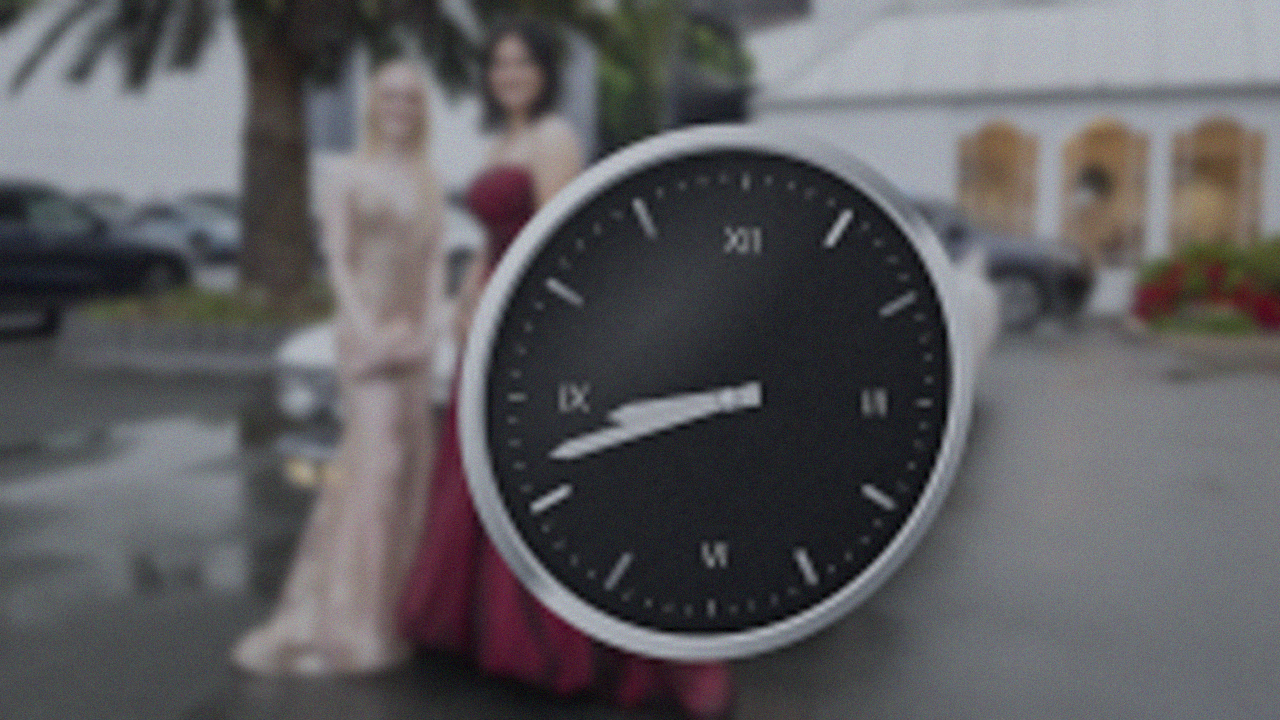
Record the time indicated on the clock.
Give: 8:42
